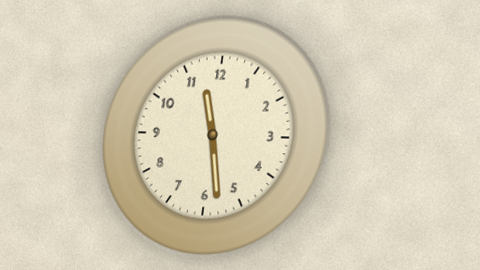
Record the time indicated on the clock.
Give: 11:28
